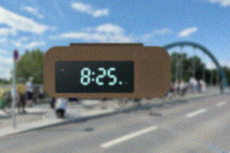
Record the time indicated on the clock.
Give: 8:25
